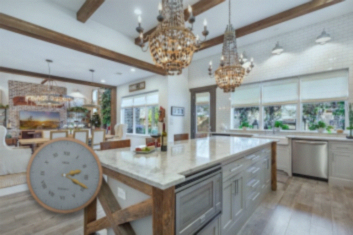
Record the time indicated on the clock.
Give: 2:19
